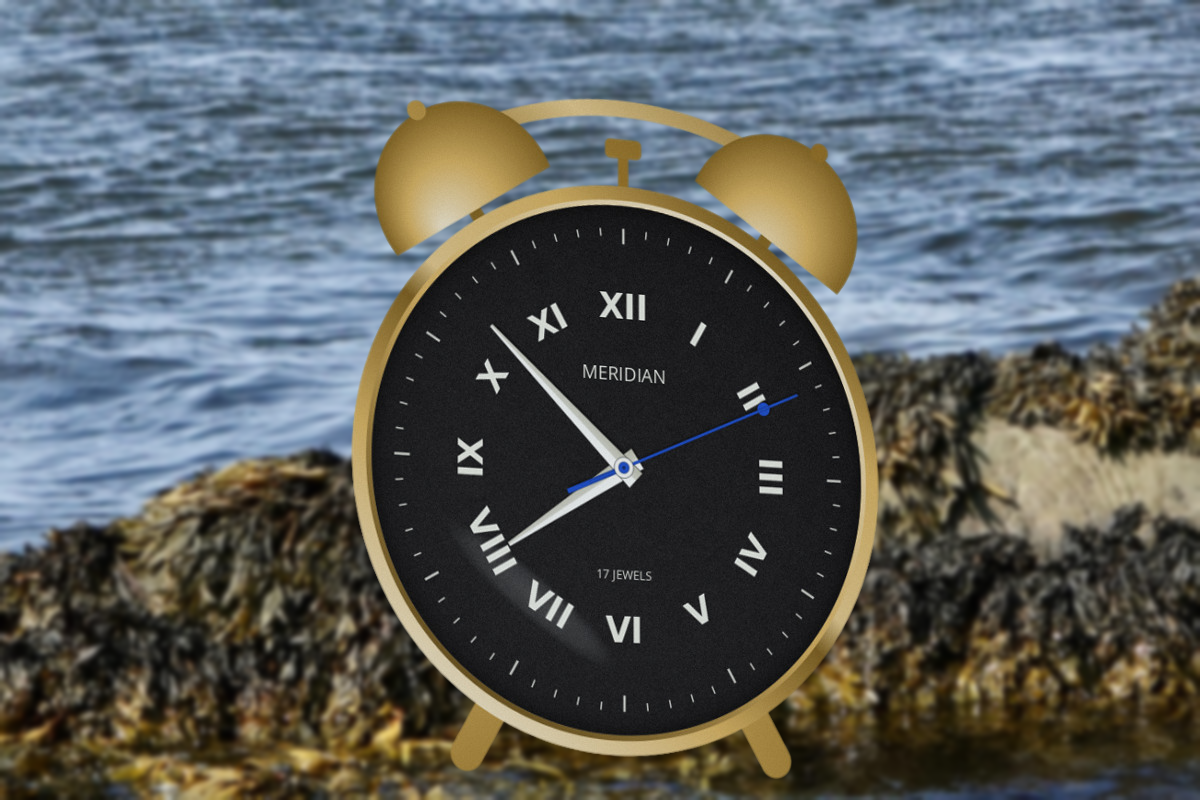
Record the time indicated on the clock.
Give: 7:52:11
